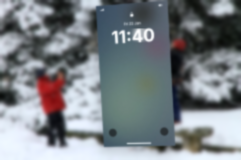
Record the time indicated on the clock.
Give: 11:40
